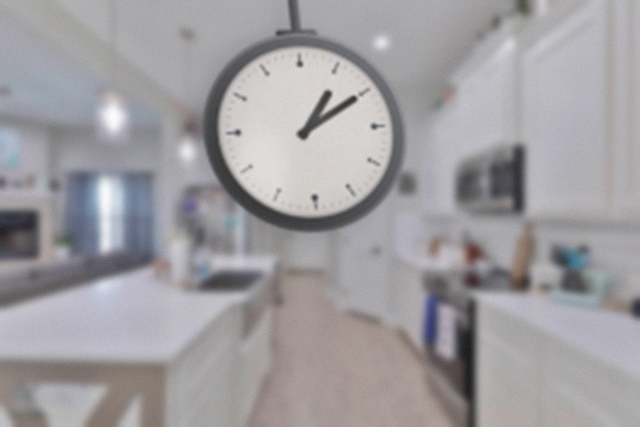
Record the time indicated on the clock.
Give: 1:10
